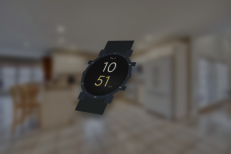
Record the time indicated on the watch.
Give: 10:51
